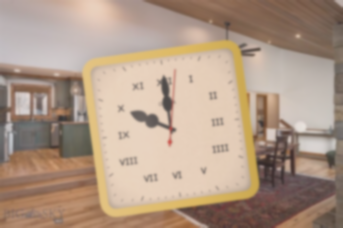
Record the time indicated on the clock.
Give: 10:00:02
